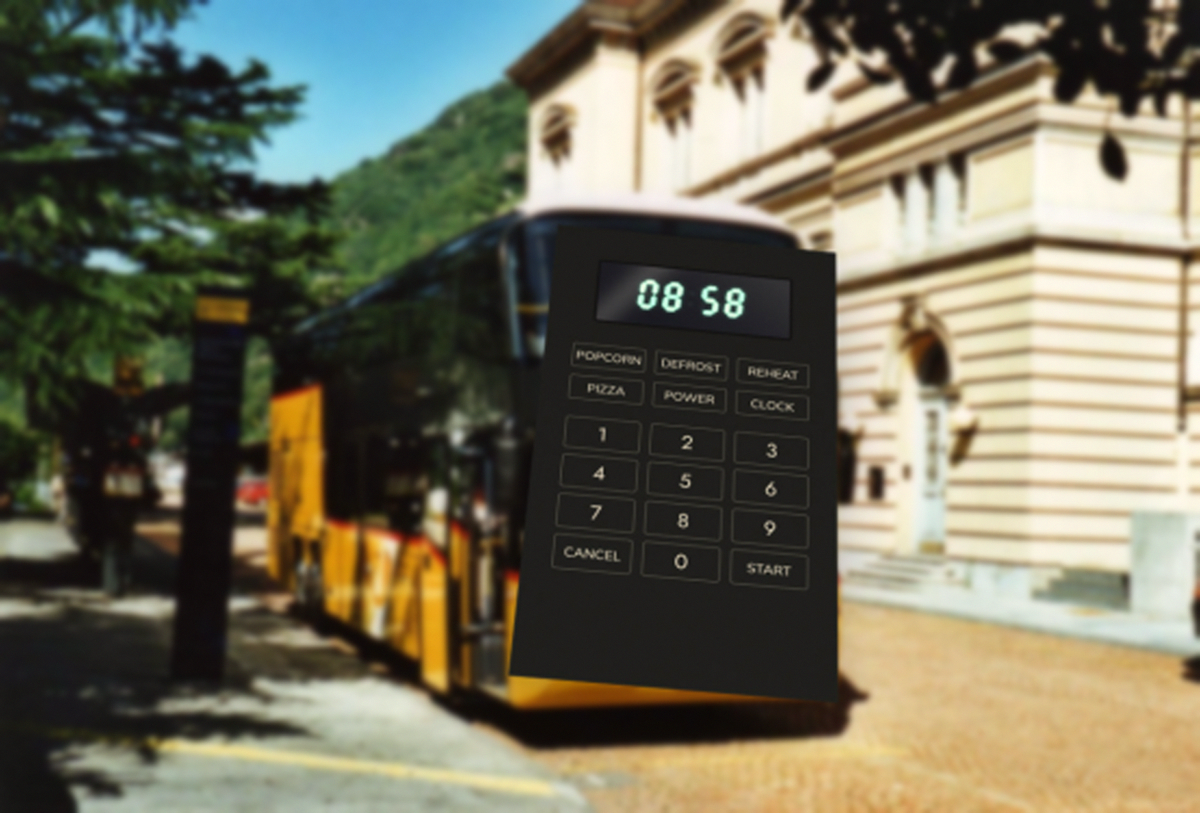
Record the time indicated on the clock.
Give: 8:58
